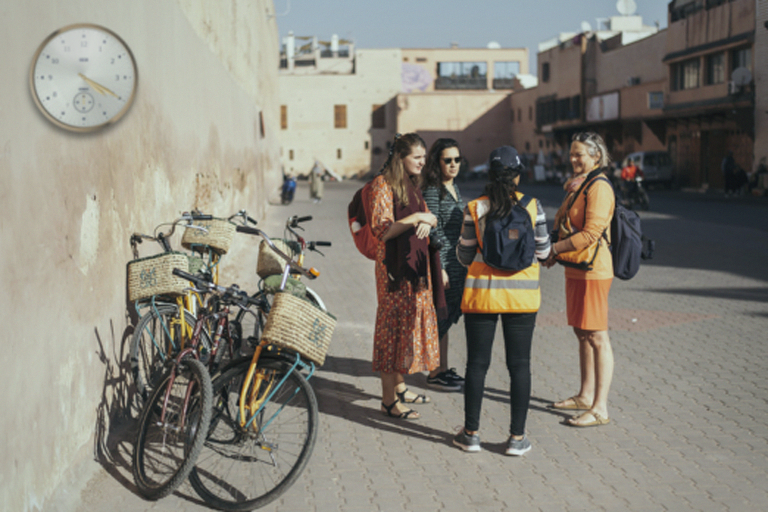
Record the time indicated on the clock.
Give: 4:20
